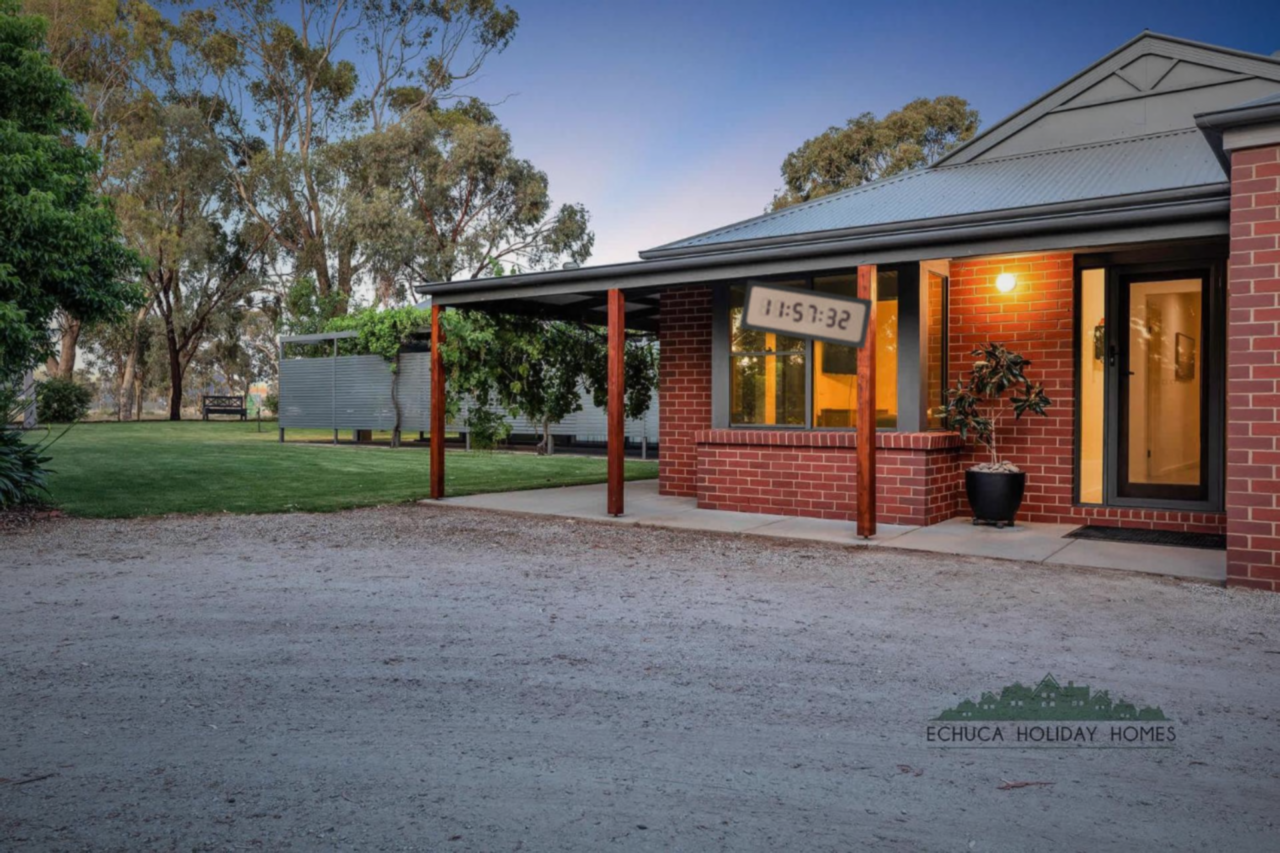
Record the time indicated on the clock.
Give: 11:57:32
